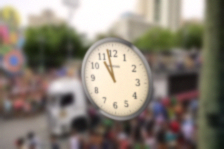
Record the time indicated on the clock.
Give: 10:58
